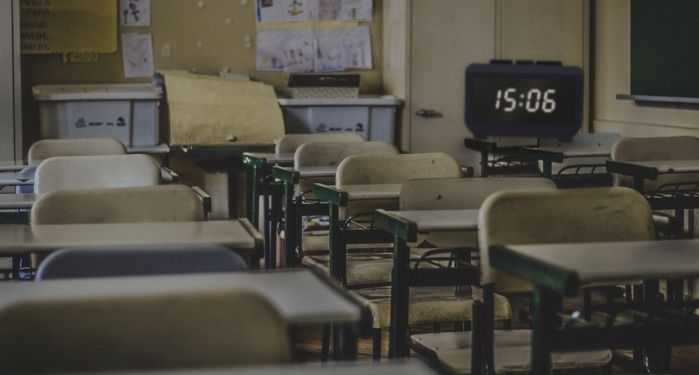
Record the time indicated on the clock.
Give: 15:06
